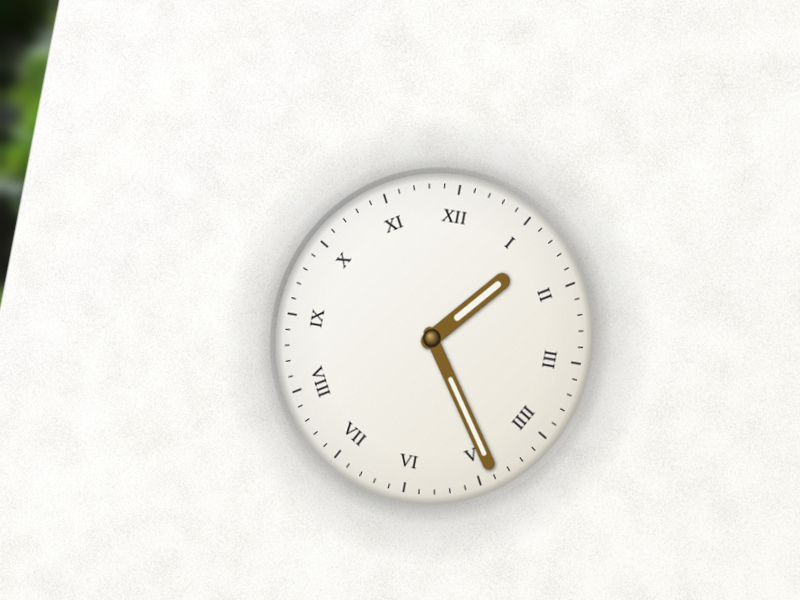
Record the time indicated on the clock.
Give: 1:24
